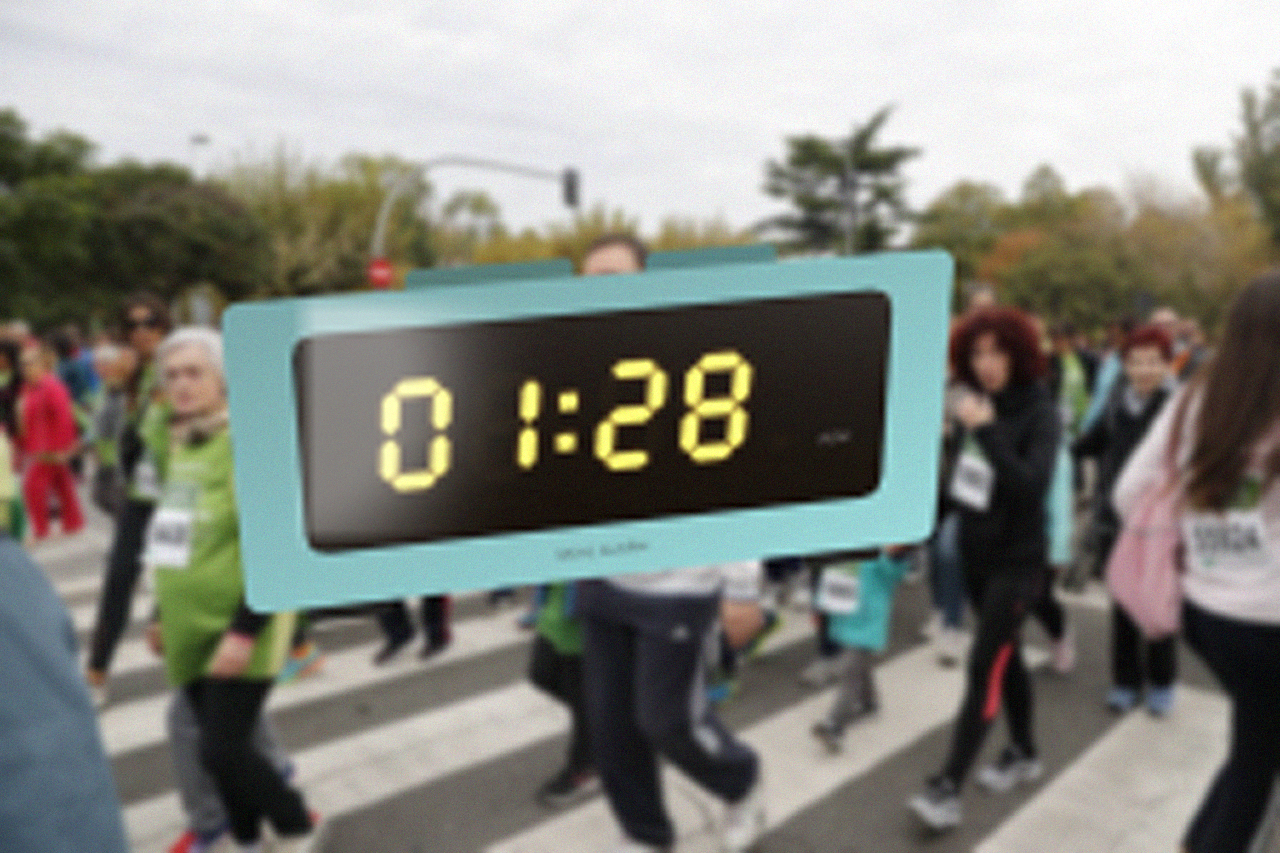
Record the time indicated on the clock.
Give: 1:28
